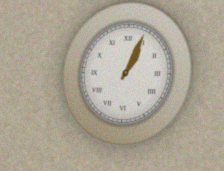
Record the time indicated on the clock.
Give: 1:04
